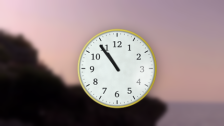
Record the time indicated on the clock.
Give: 10:54
